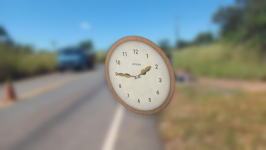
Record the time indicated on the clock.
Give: 1:45
